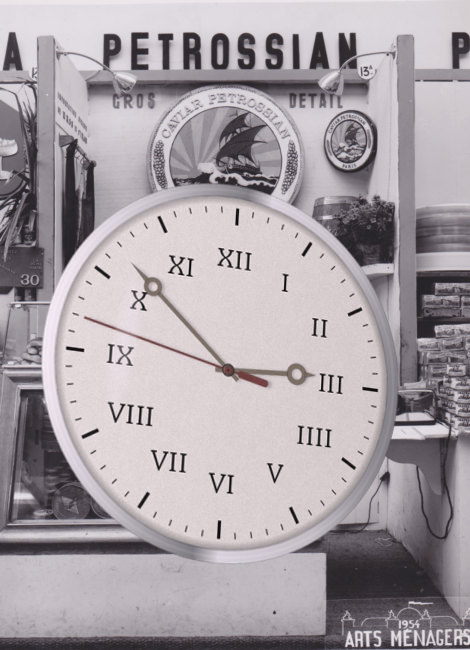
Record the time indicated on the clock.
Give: 2:51:47
